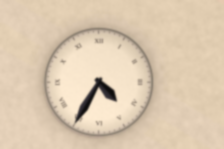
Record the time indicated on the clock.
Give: 4:35
